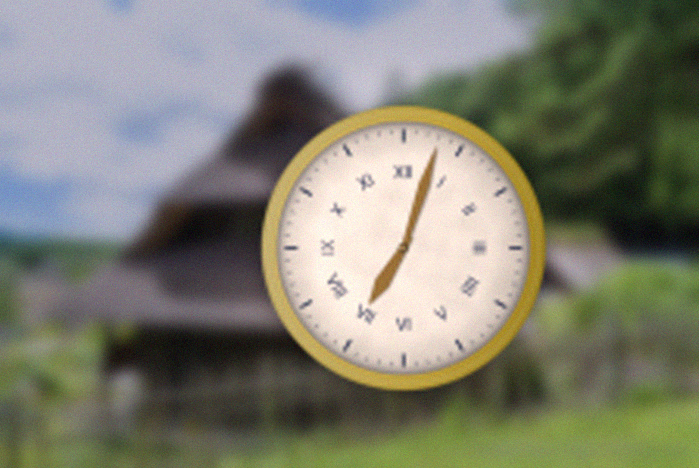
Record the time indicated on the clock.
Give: 7:03
